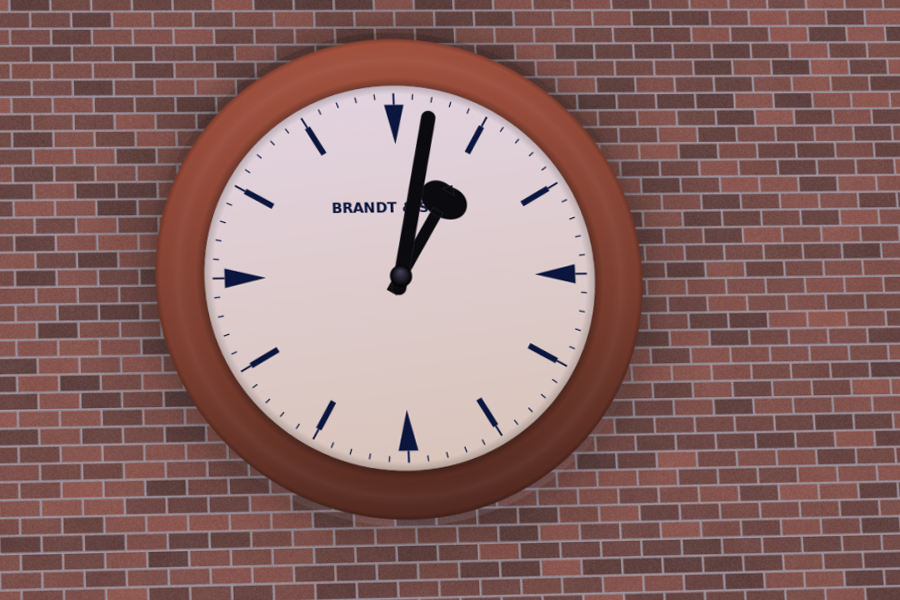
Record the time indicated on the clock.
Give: 1:02
